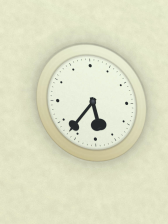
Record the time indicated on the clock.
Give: 5:37
